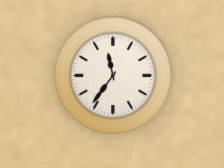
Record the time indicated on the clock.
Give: 11:36
